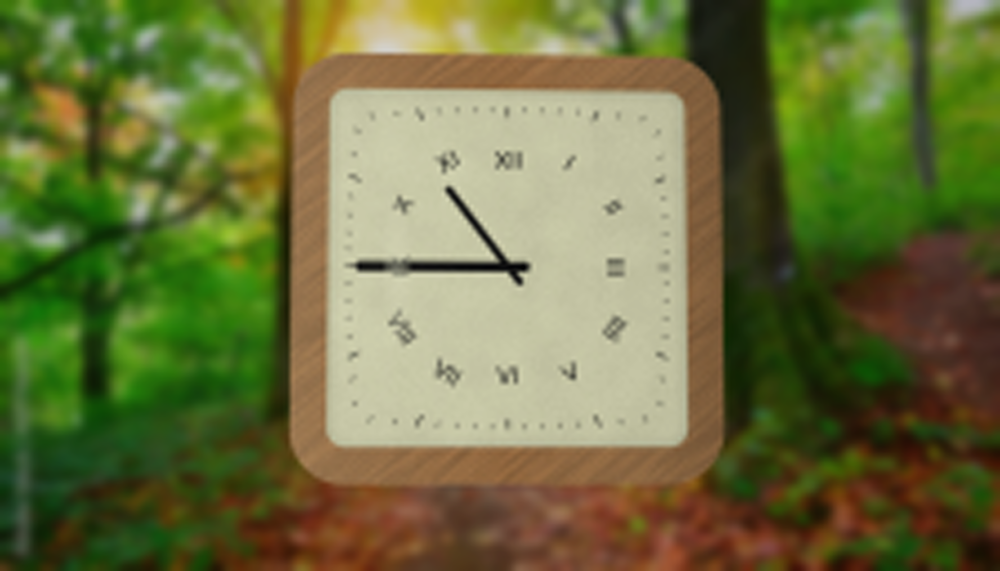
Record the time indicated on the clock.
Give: 10:45
